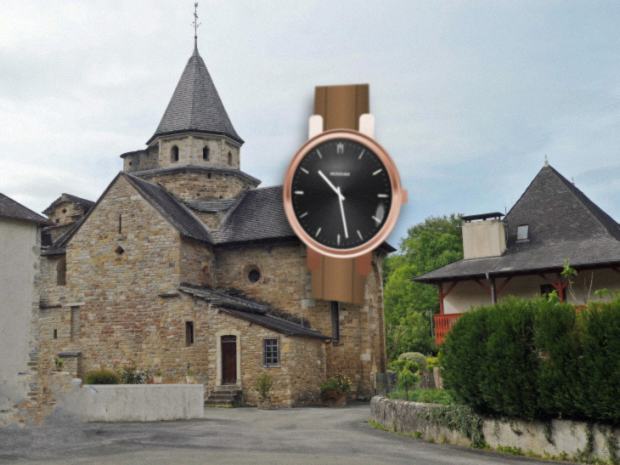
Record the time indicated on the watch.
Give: 10:28
